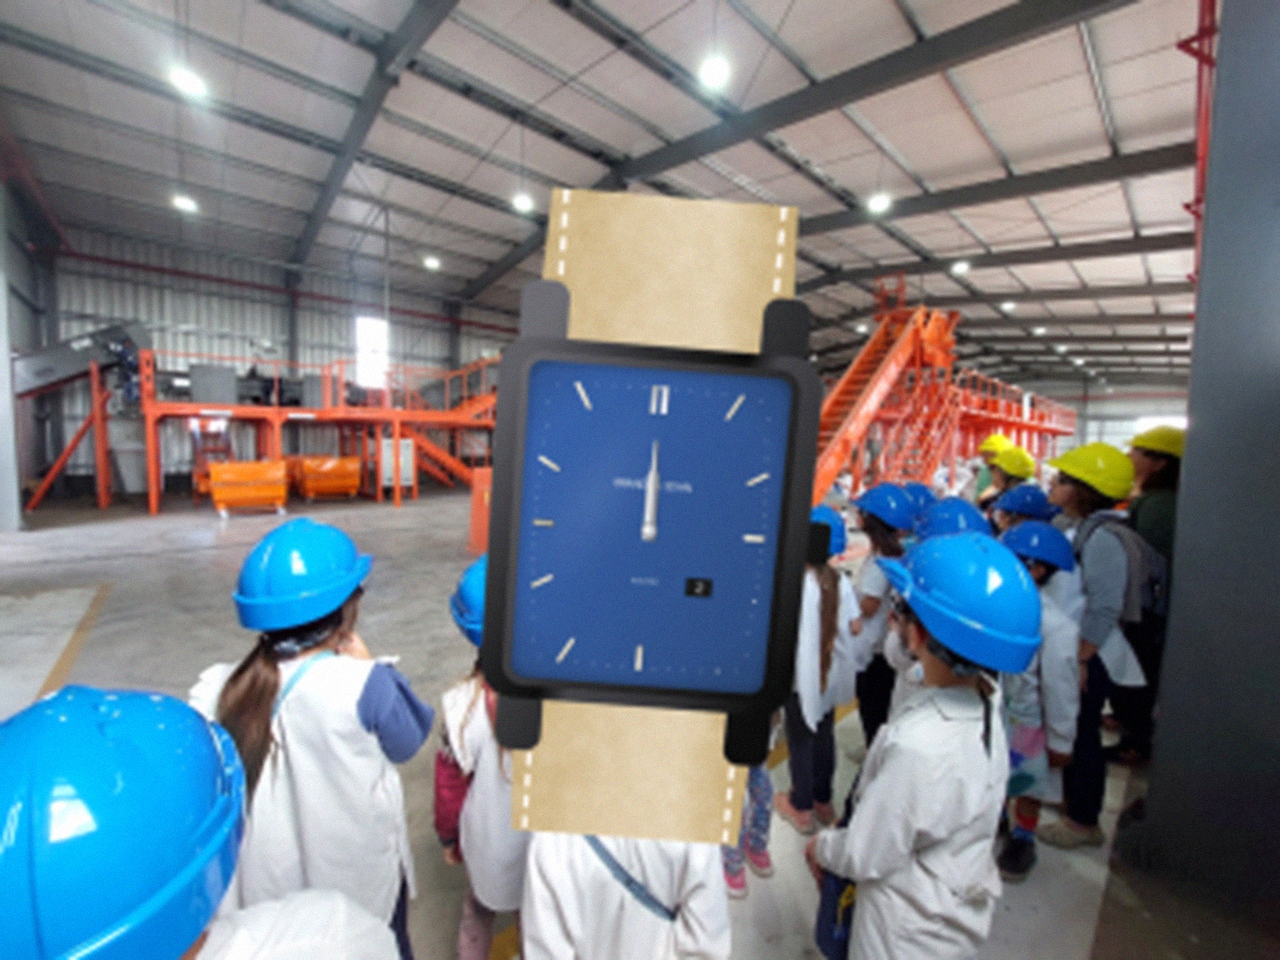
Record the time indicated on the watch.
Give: 12:00
